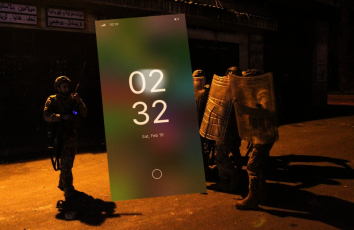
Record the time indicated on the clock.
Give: 2:32
